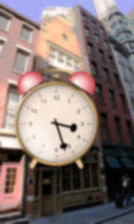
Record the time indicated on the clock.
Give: 3:27
